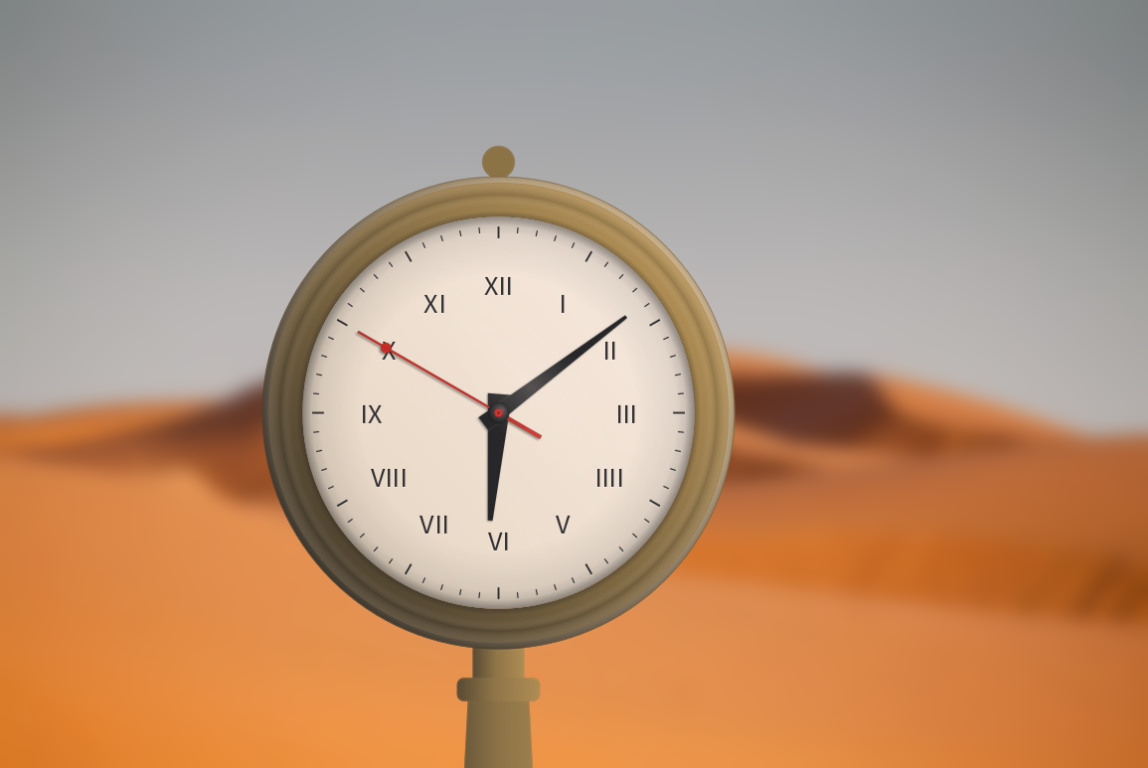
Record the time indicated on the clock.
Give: 6:08:50
